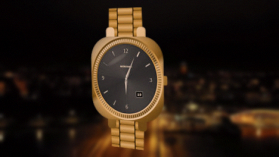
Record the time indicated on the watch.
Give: 6:04
